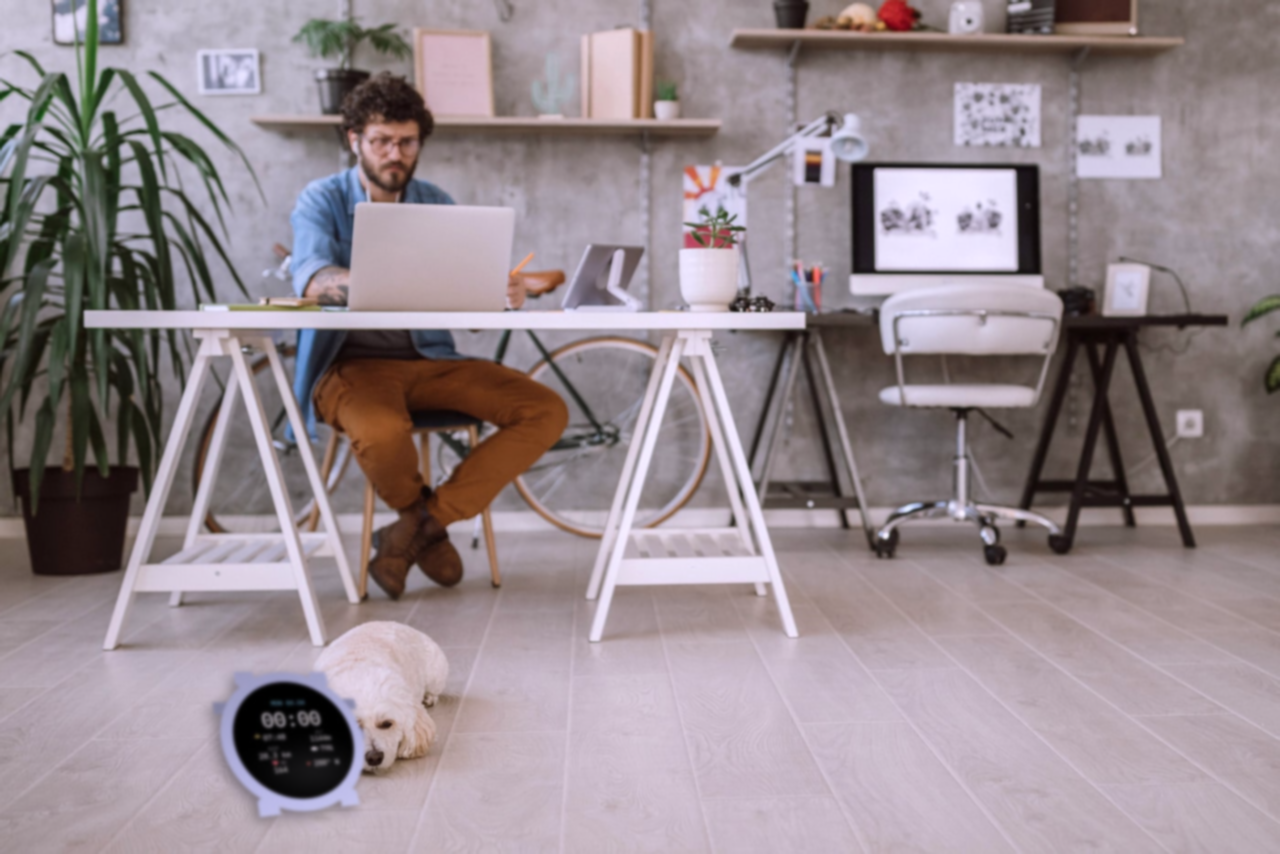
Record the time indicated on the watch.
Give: 0:00
